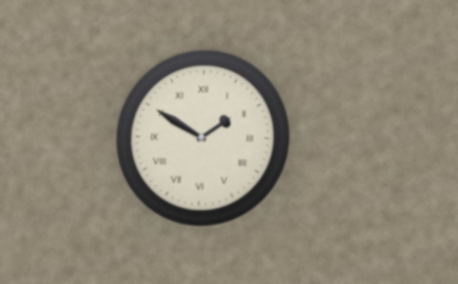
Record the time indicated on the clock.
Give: 1:50
